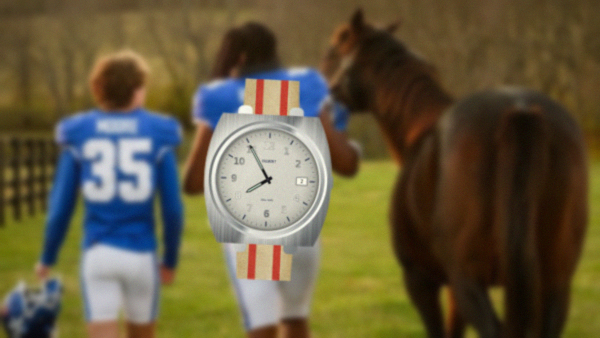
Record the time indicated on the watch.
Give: 7:55
